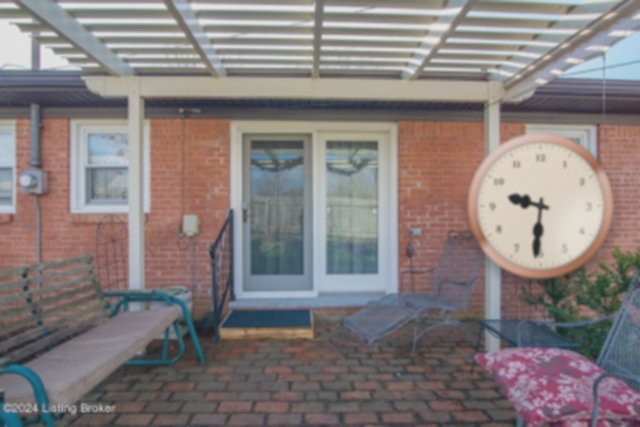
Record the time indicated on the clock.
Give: 9:31
